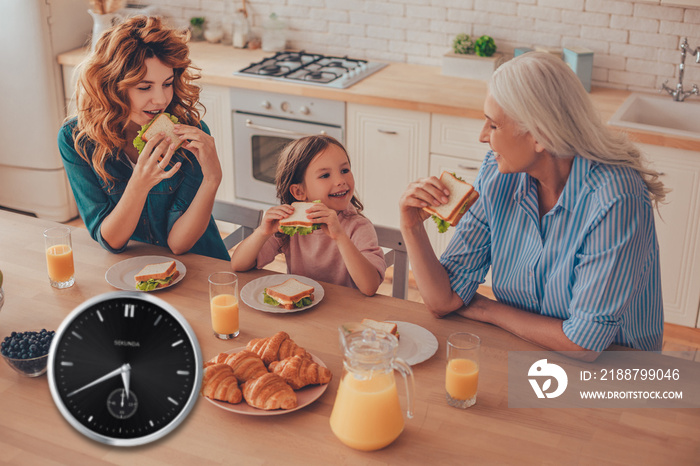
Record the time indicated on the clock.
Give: 5:40
